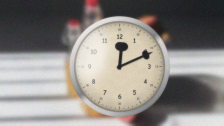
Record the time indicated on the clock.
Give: 12:11
